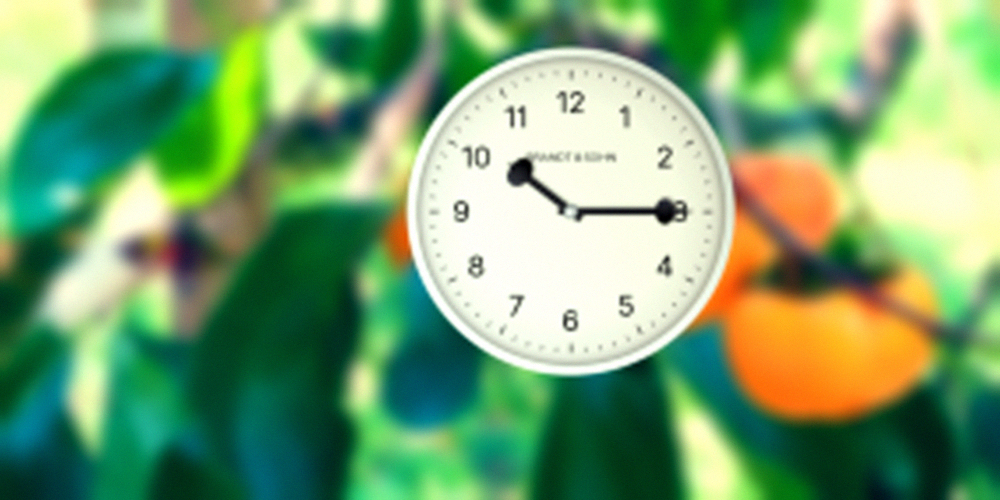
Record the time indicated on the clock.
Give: 10:15
